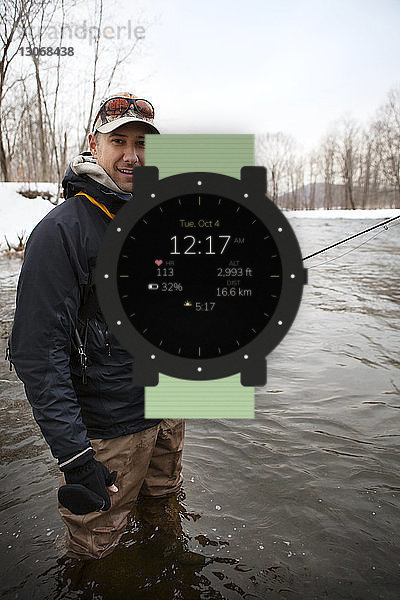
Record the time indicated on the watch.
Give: 12:17
